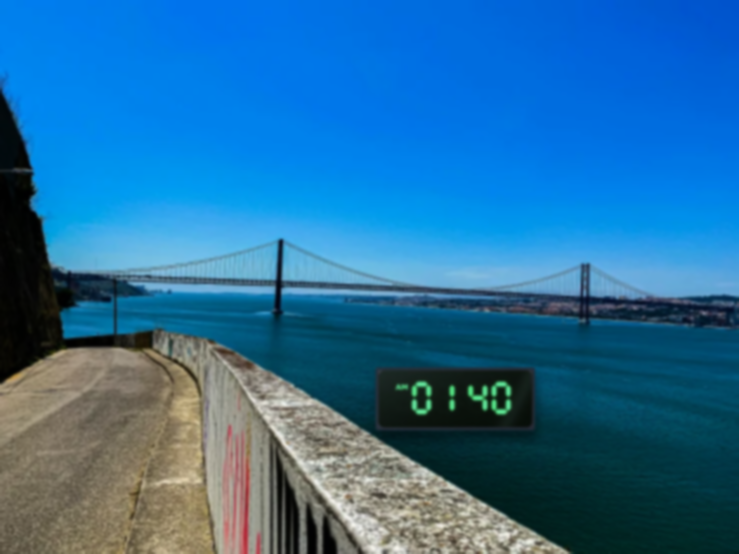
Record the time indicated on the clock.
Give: 1:40
